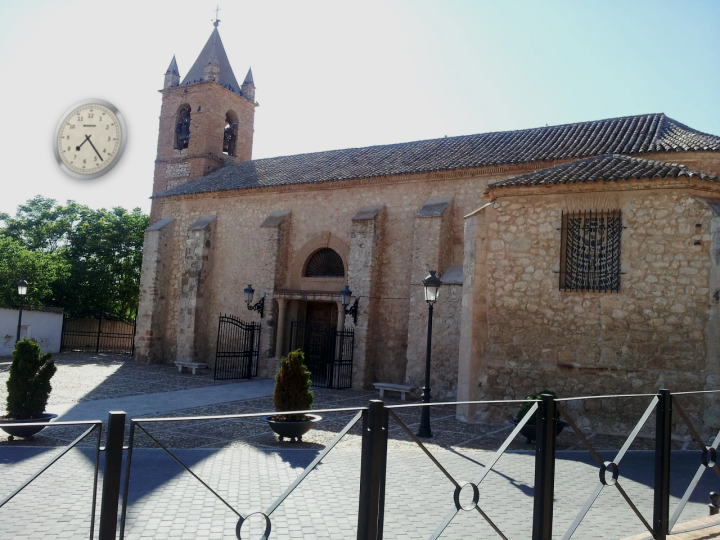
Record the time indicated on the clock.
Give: 7:23
